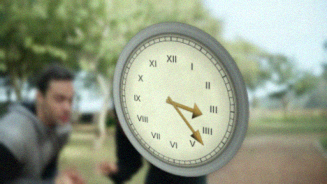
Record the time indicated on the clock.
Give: 3:23
